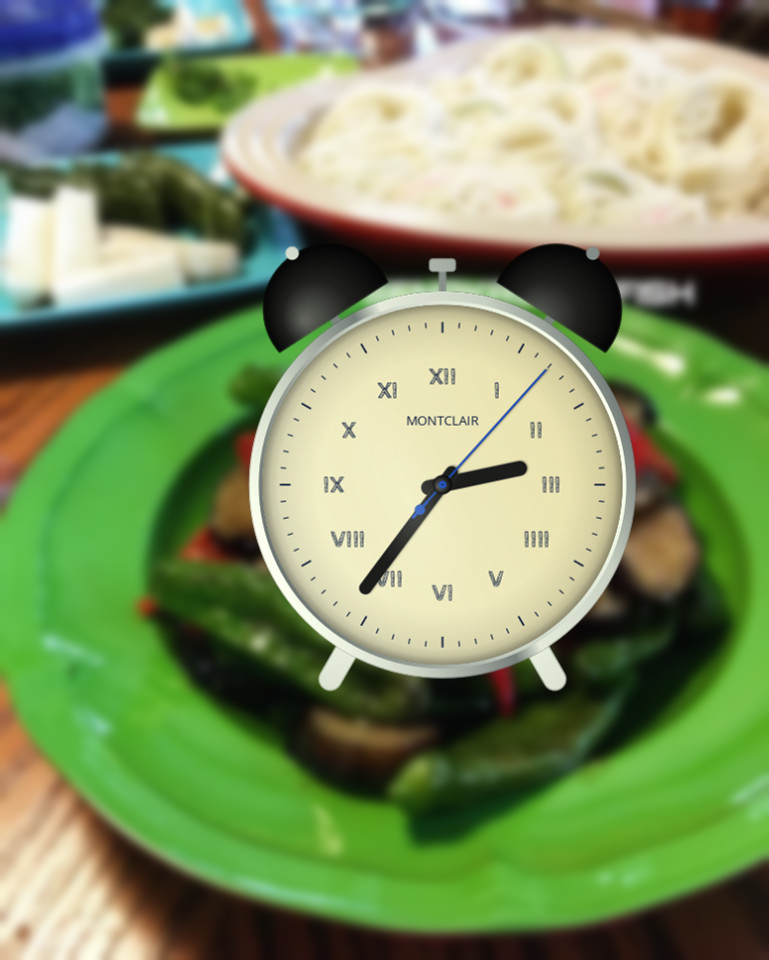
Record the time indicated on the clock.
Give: 2:36:07
